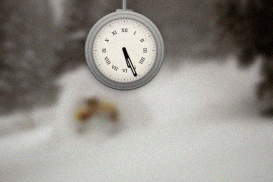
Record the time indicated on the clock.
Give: 5:26
